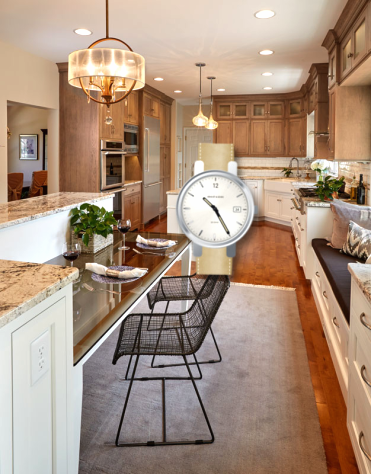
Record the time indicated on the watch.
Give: 10:25
